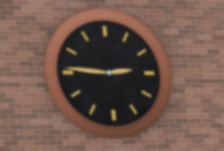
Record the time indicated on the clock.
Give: 2:46
